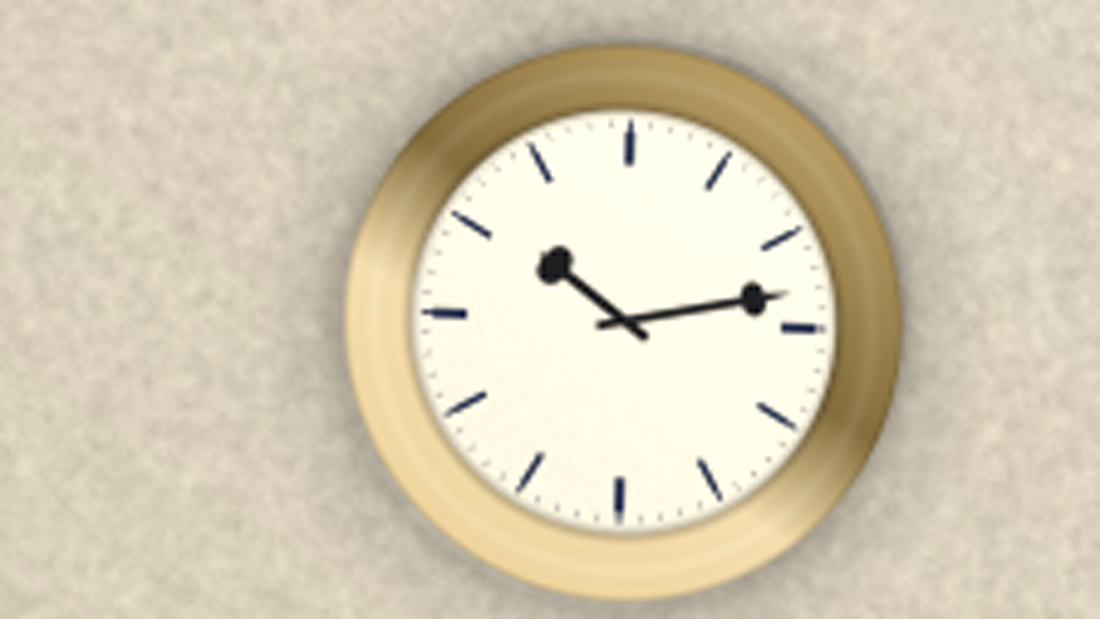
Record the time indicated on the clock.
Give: 10:13
